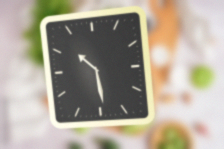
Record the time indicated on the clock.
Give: 10:29
